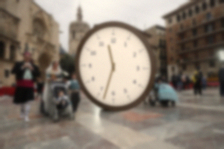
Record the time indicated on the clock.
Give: 11:33
